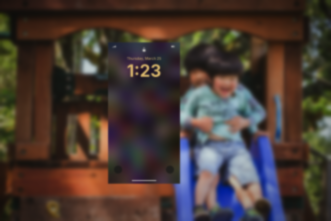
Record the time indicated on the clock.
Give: 1:23
